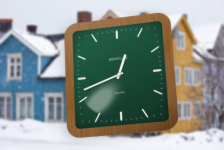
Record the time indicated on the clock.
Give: 12:42
